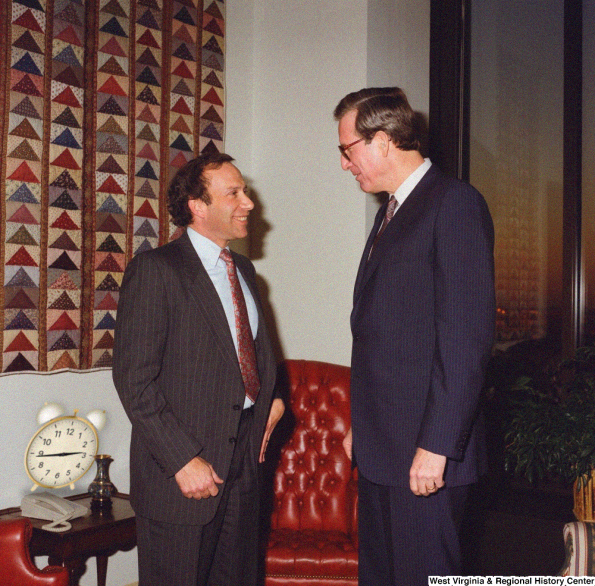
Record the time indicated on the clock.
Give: 2:44
